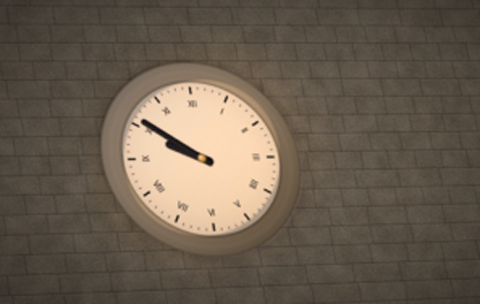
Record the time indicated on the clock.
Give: 9:51
